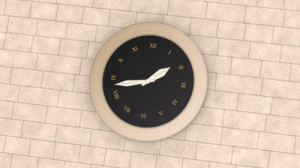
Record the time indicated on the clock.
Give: 1:43
